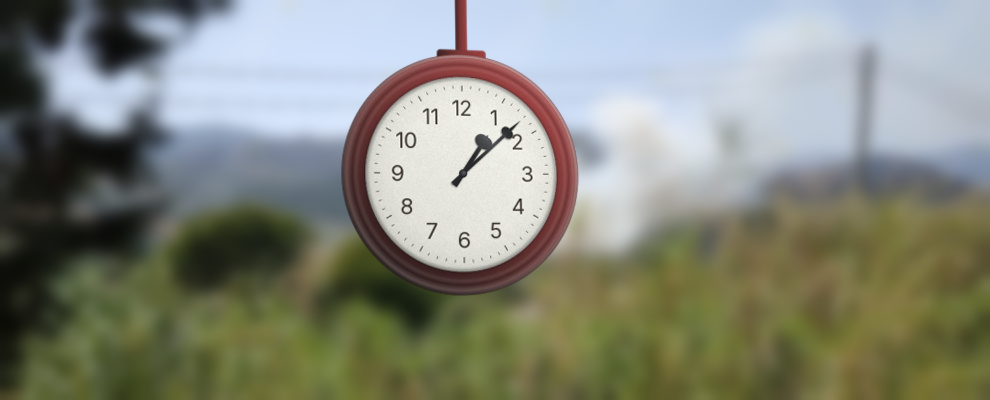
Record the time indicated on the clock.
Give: 1:08
